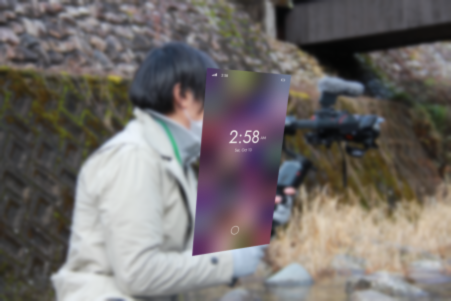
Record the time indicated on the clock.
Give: 2:58
